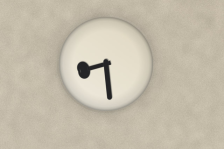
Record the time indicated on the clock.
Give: 8:29
